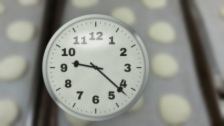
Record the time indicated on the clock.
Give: 9:22
